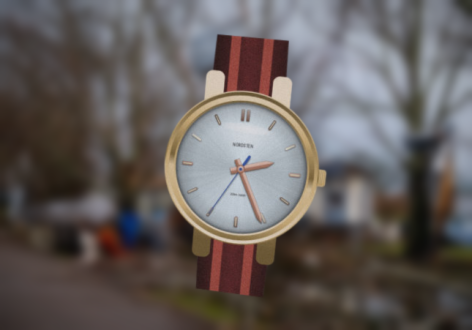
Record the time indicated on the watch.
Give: 2:25:35
